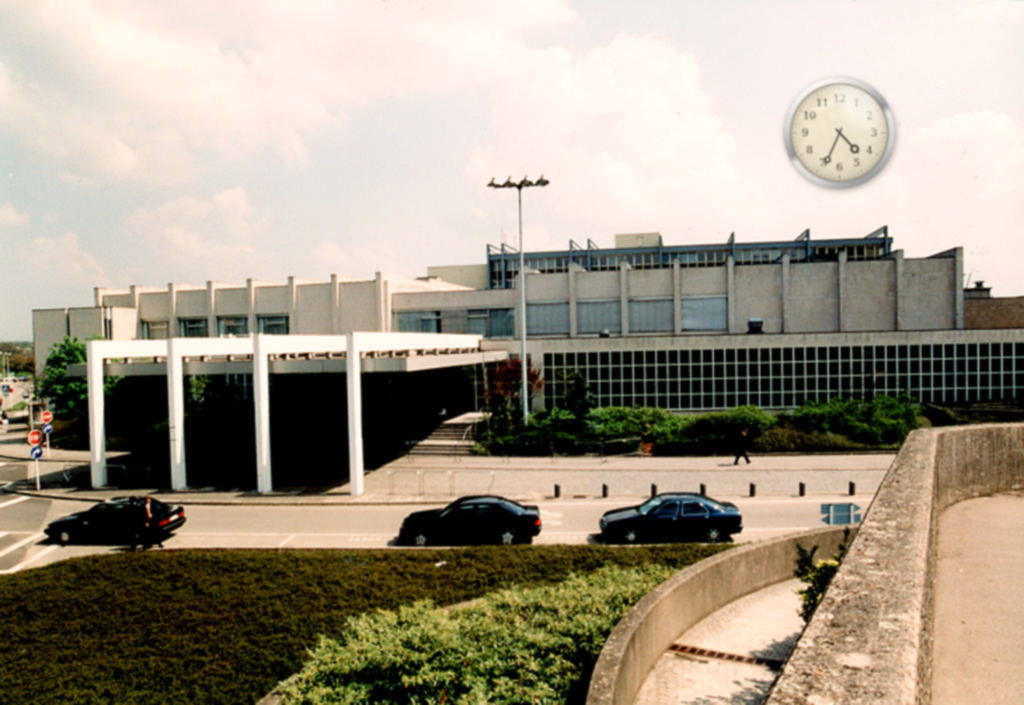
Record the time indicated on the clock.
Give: 4:34
